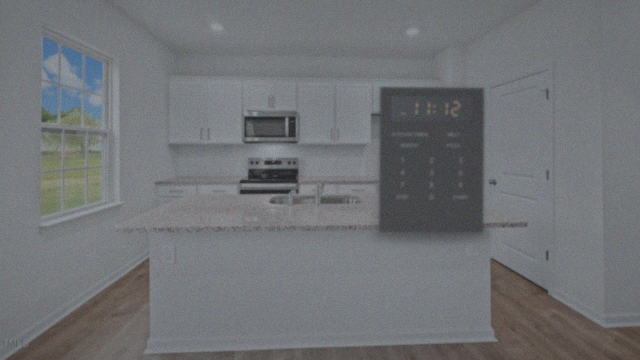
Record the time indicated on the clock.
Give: 11:12
